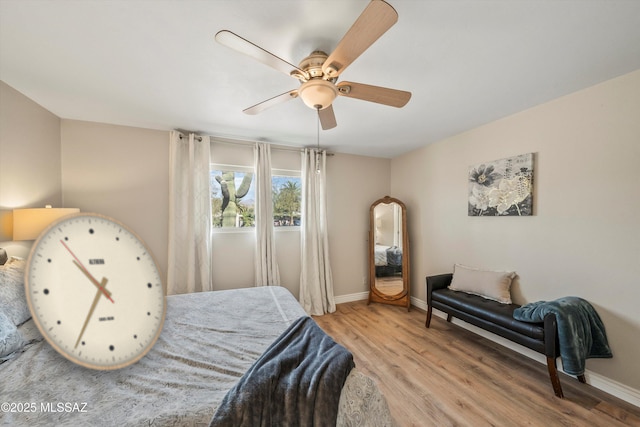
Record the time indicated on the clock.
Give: 10:35:54
